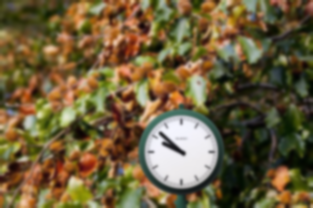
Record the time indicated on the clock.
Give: 9:52
